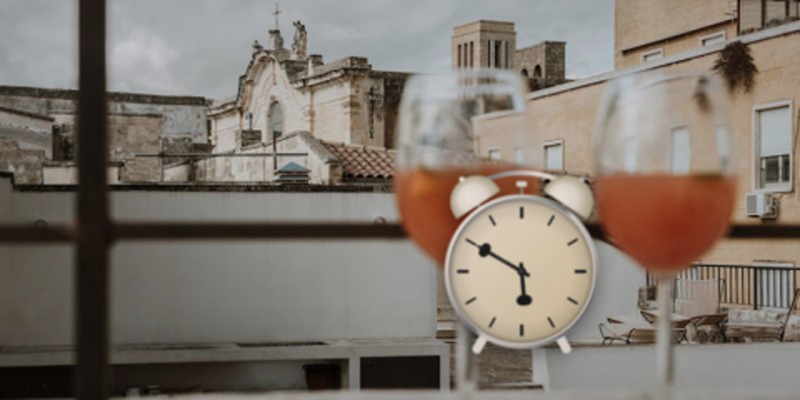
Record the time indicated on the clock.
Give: 5:50
